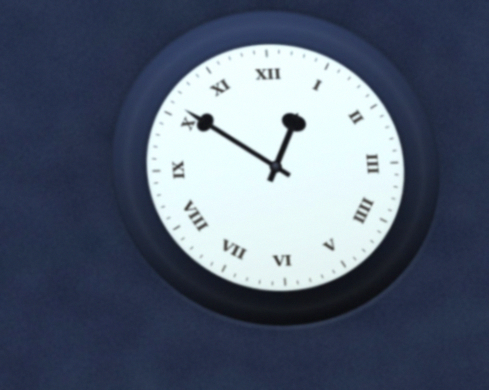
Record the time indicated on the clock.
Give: 12:51
